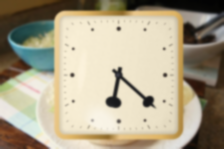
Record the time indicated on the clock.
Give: 6:22
